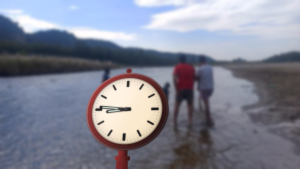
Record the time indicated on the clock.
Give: 8:46
